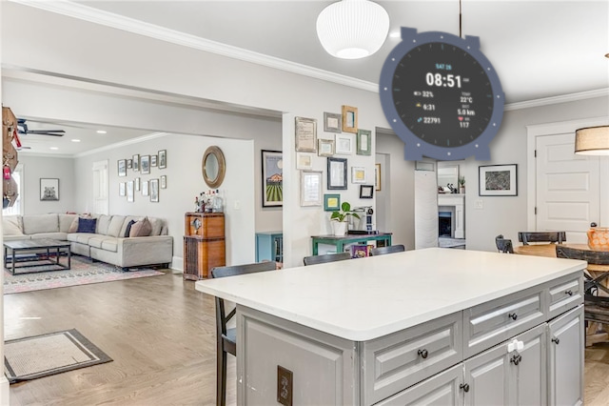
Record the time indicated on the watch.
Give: 8:51
